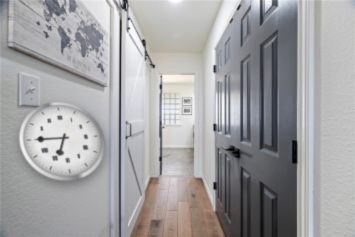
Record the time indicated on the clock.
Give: 6:45
